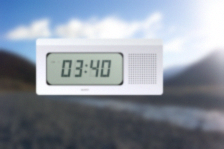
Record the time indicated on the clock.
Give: 3:40
